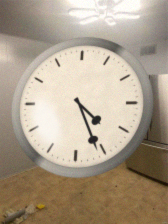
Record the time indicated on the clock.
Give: 4:26
